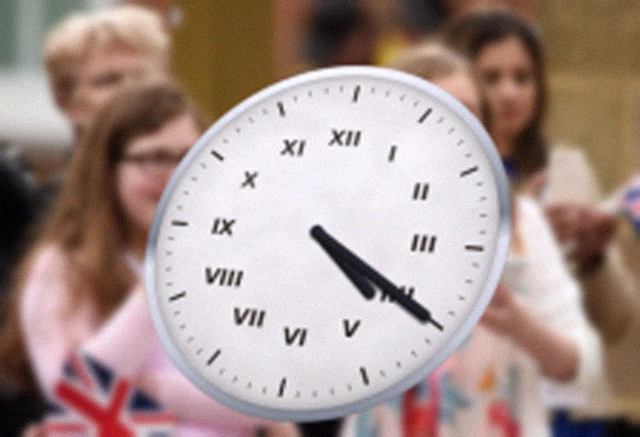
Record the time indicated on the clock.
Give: 4:20
